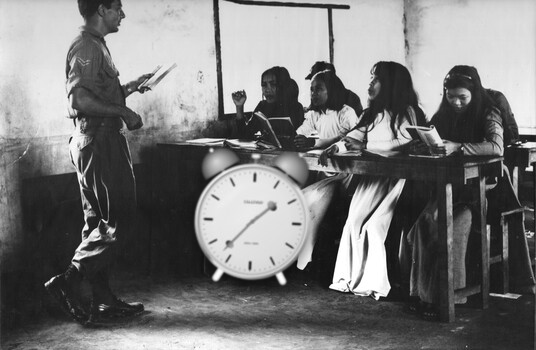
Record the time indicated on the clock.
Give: 1:37
